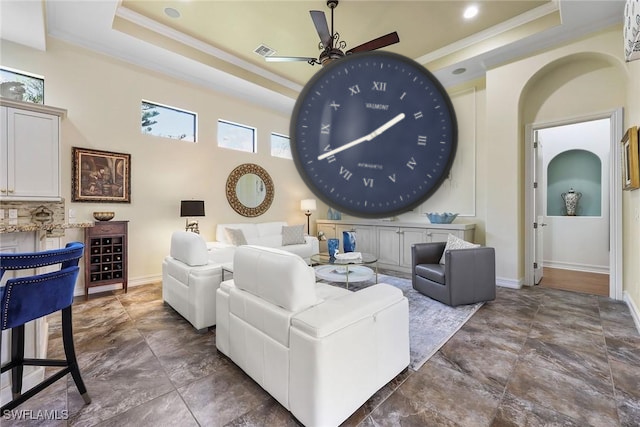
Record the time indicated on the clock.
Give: 1:40
